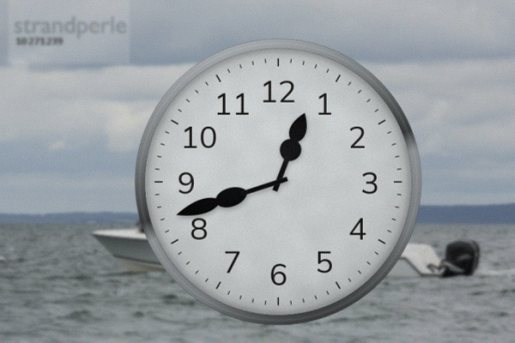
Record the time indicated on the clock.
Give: 12:42
